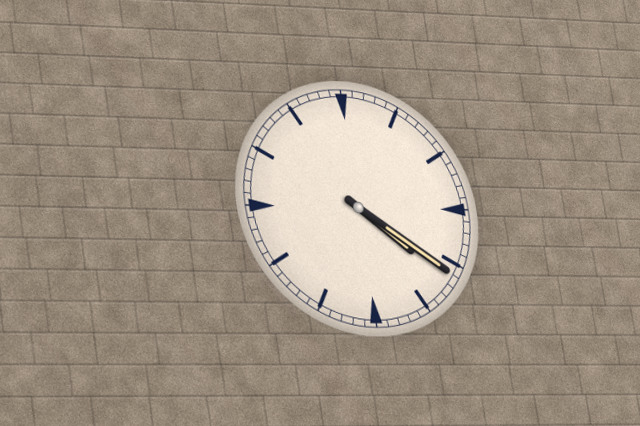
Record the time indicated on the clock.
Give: 4:21
